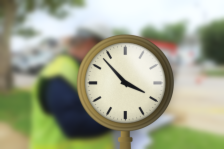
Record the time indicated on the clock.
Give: 3:53
